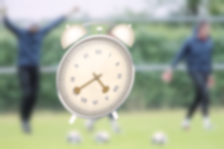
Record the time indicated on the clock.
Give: 4:40
